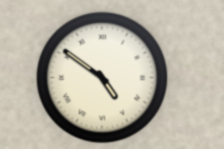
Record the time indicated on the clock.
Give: 4:51
